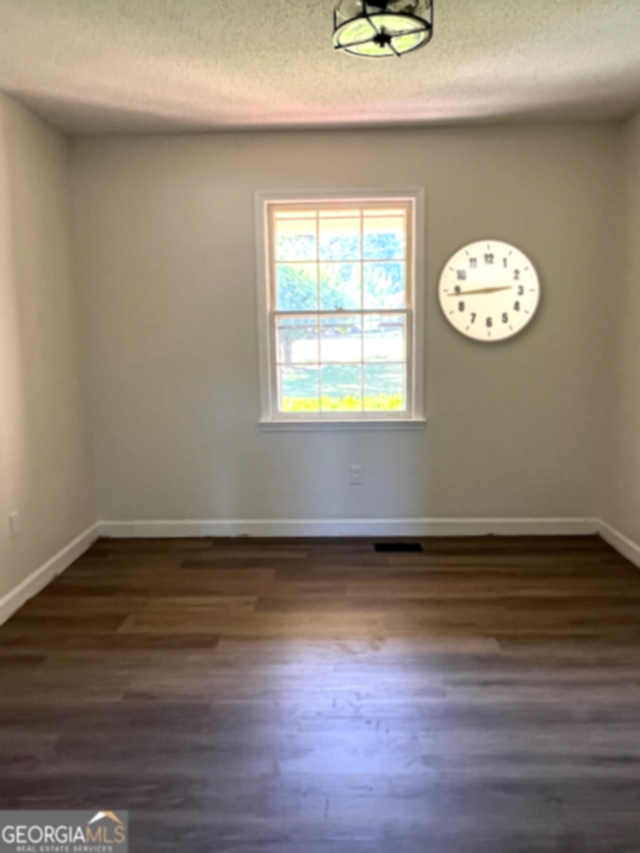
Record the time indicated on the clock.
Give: 2:44
